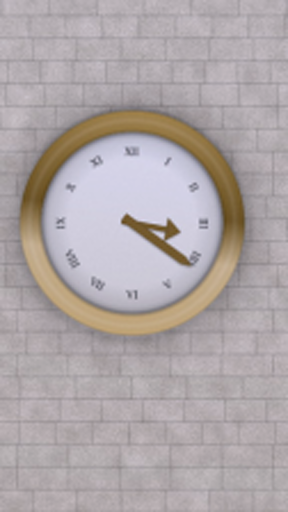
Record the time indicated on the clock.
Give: 3:21
